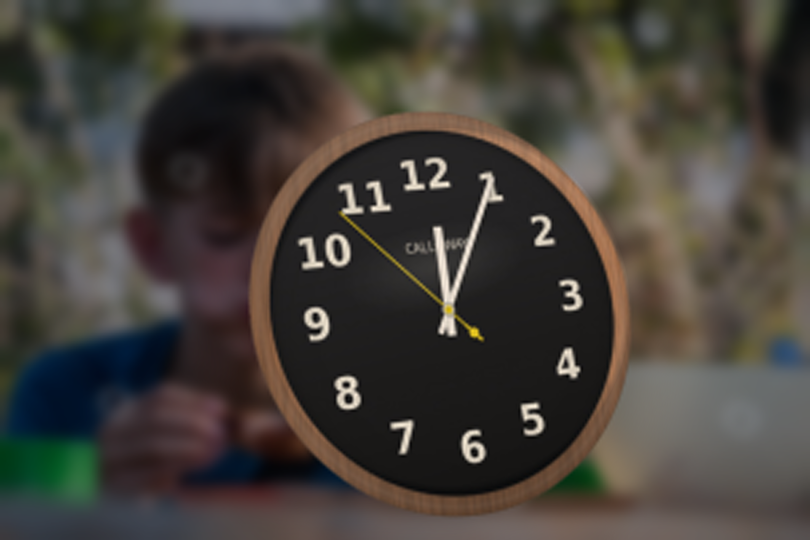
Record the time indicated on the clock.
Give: 12:04:53
